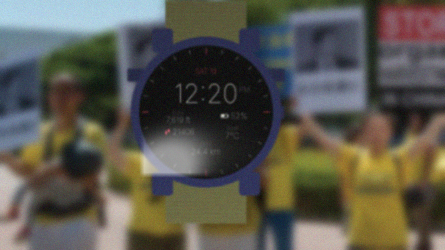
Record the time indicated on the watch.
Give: 12:20
